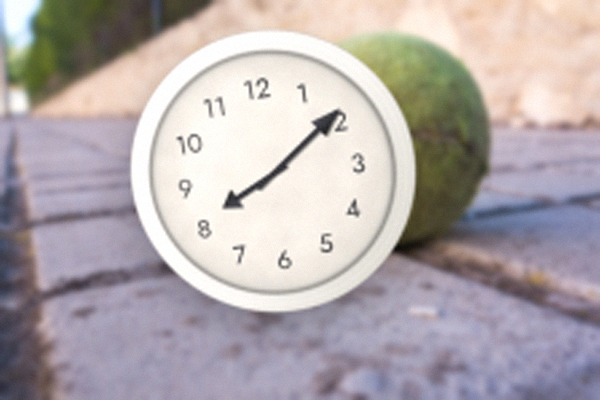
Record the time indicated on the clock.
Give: 8:09
